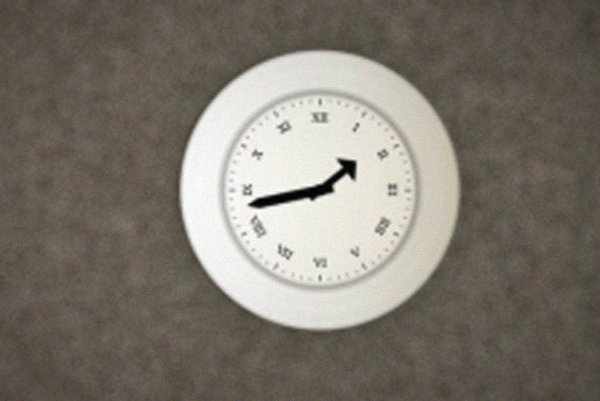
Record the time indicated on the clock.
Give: 1:43
